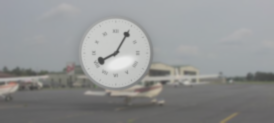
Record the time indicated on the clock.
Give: 8:05
